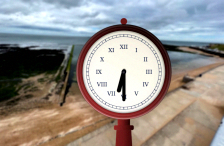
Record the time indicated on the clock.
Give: 6:30
